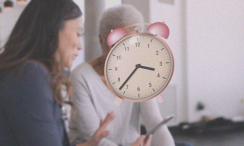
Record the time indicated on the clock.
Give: 3:37
